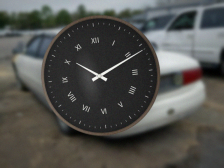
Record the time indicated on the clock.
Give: 10:11
